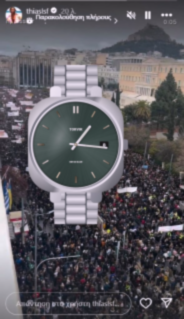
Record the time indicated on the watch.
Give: 1:16
